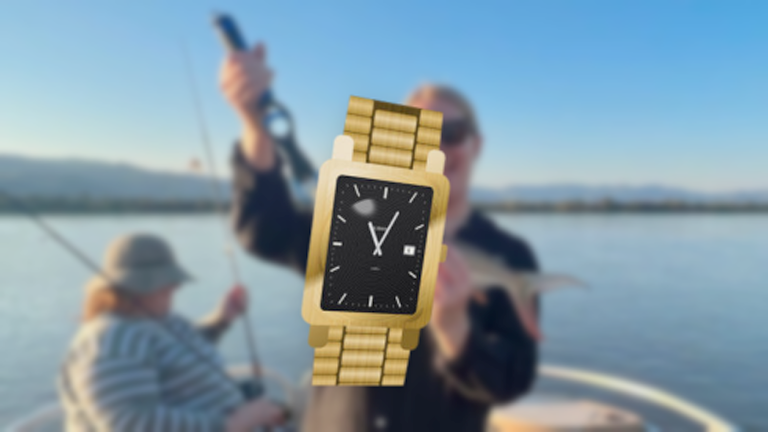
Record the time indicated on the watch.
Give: 11:04
